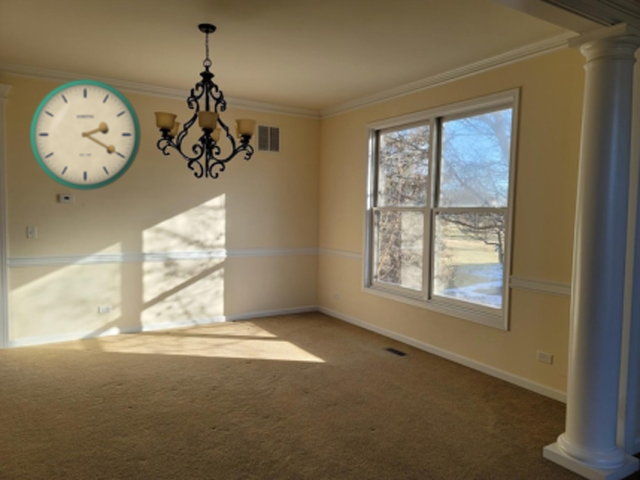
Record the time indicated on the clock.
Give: 2:20
